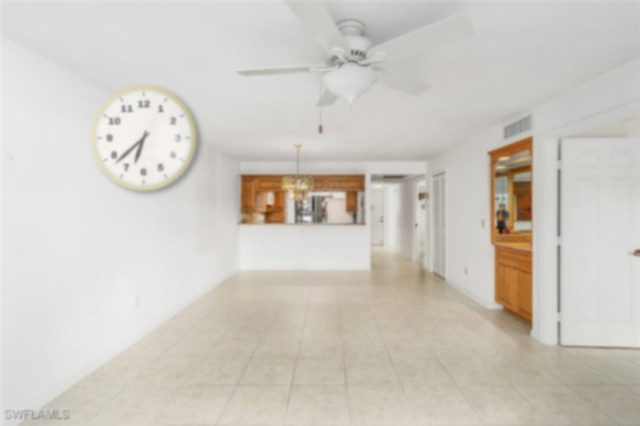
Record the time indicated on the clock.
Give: 6:38
